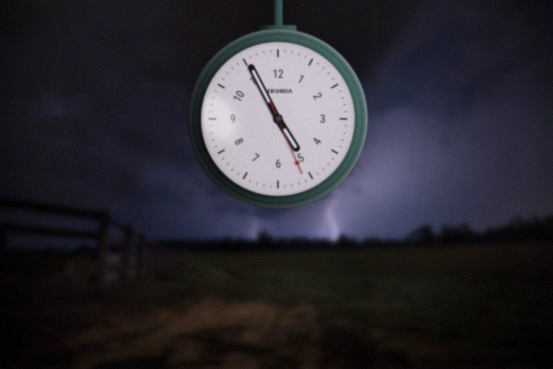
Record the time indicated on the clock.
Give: 4:55:26
